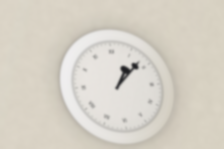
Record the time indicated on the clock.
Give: 1:08
